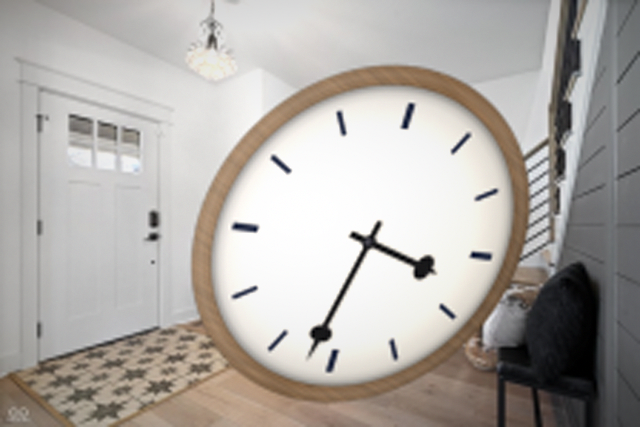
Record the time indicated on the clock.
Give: 3:32
